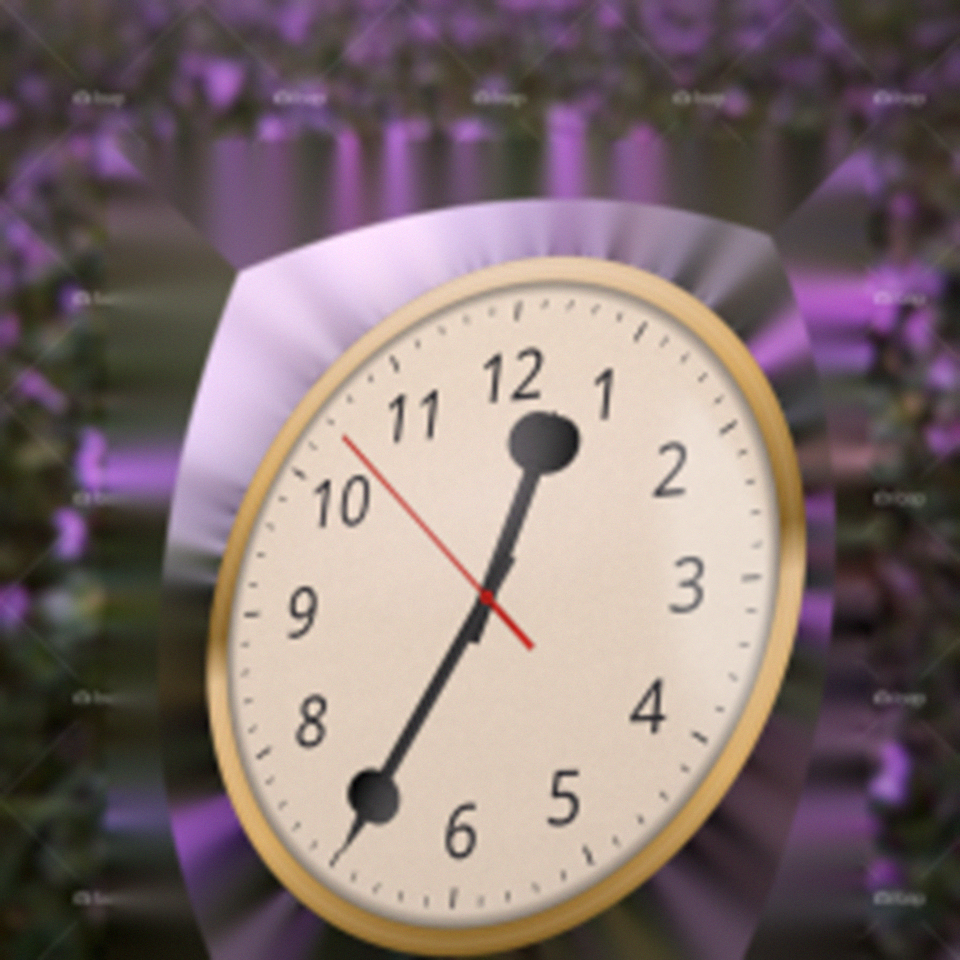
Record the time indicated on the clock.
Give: 12:34:52
